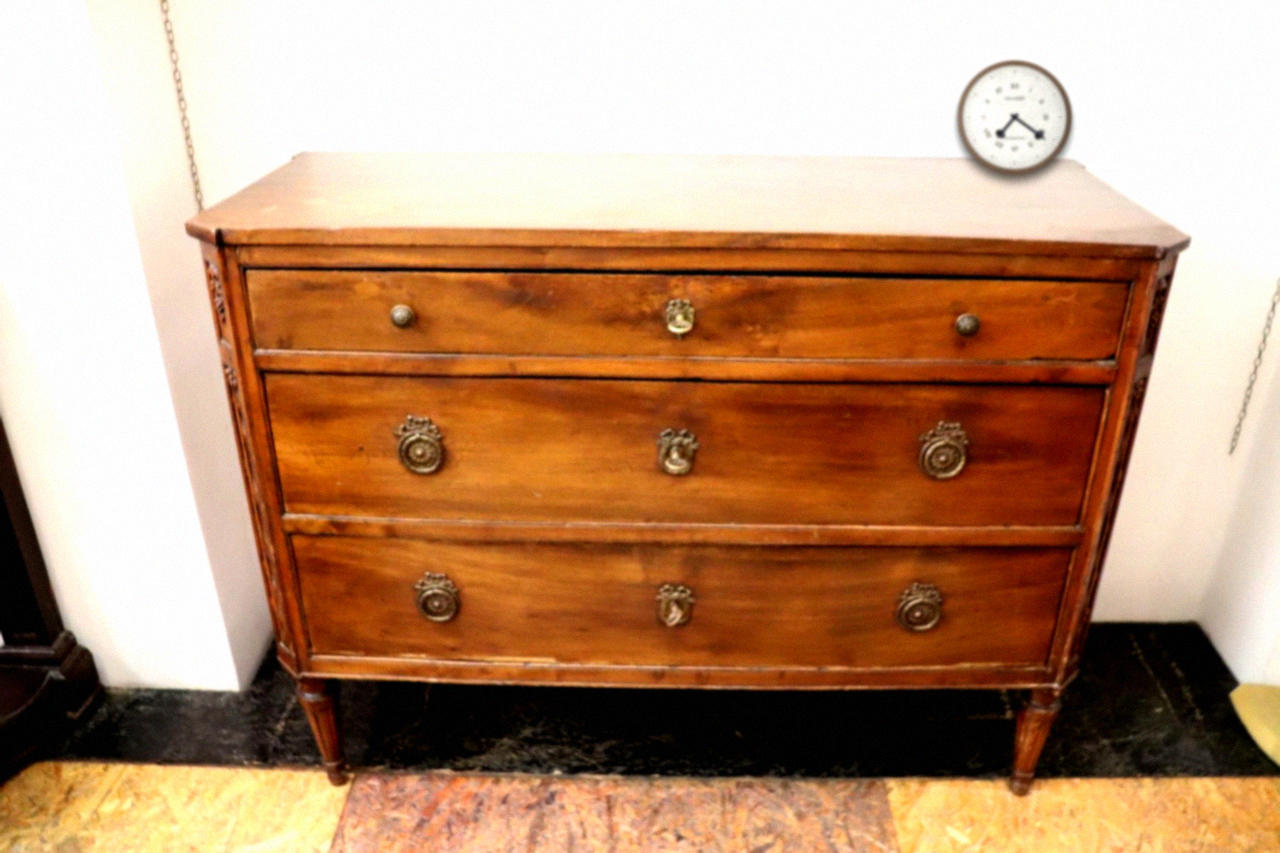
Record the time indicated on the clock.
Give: 7:21
